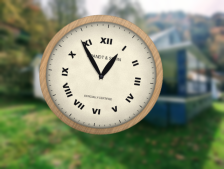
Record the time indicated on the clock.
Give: 12:54
